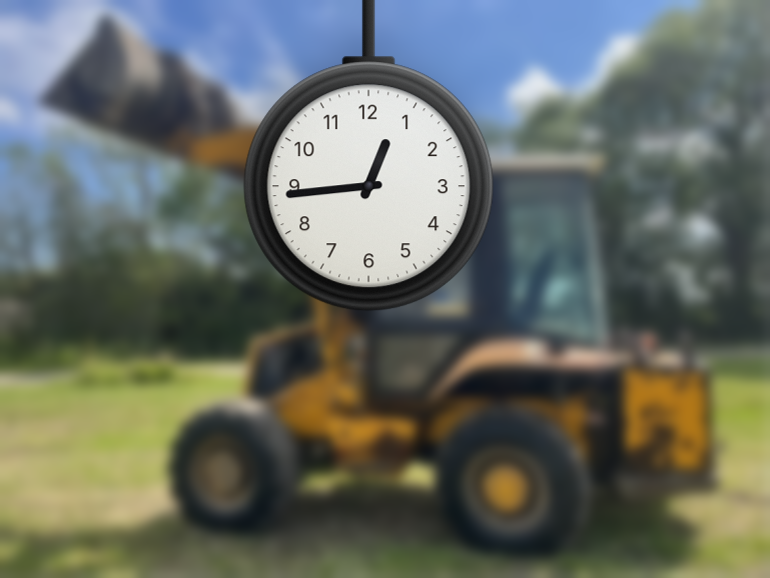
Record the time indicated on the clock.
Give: 12:44
